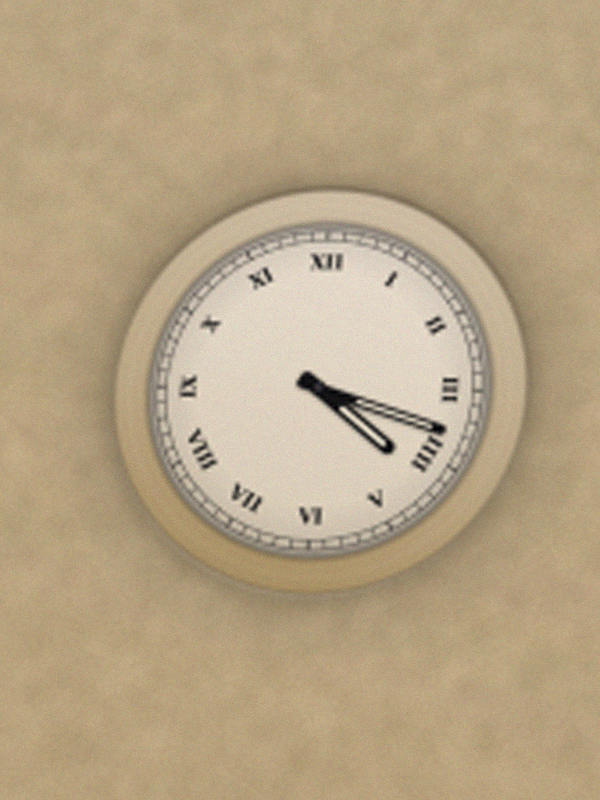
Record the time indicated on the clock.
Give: 4:18
